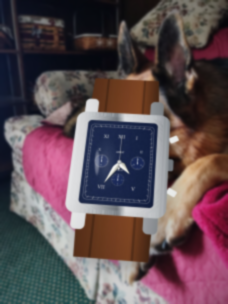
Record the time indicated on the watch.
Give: 4:35
